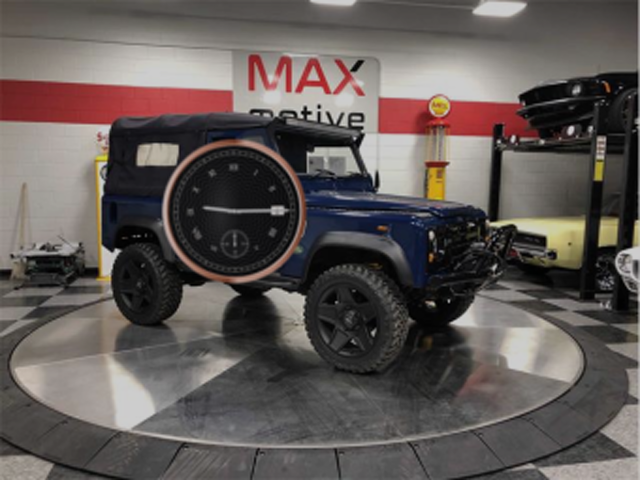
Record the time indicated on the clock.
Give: 9:15
